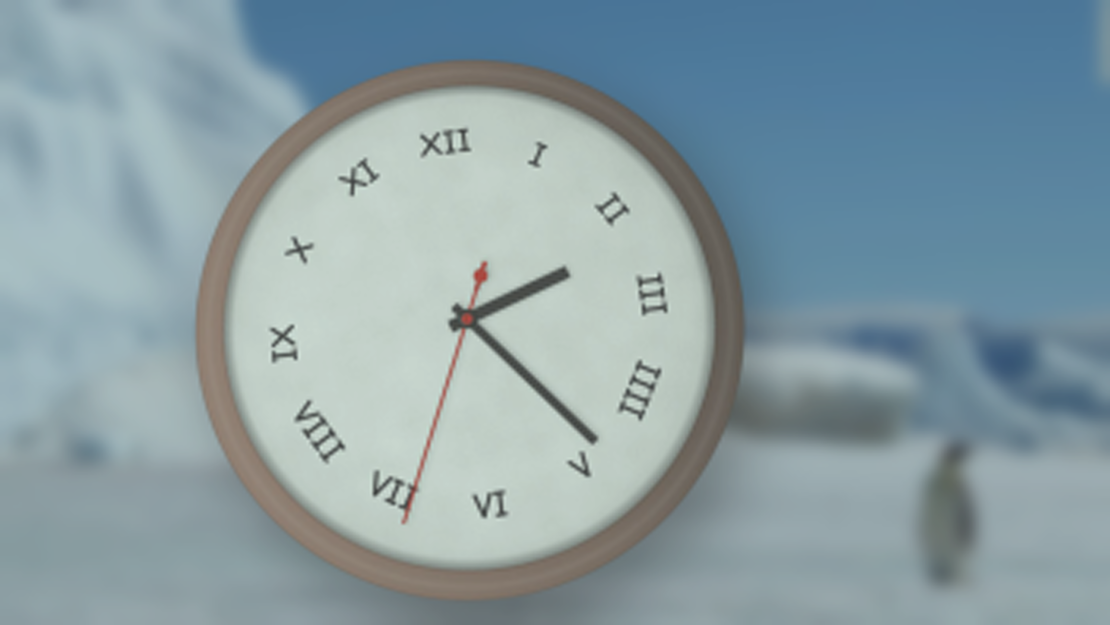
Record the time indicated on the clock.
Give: 2:23:34
